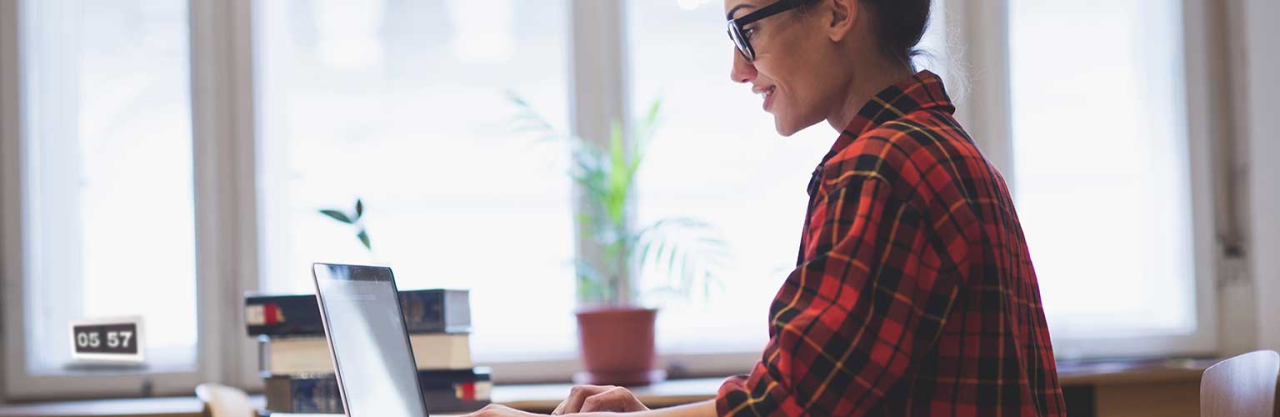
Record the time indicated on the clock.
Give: 5:57
